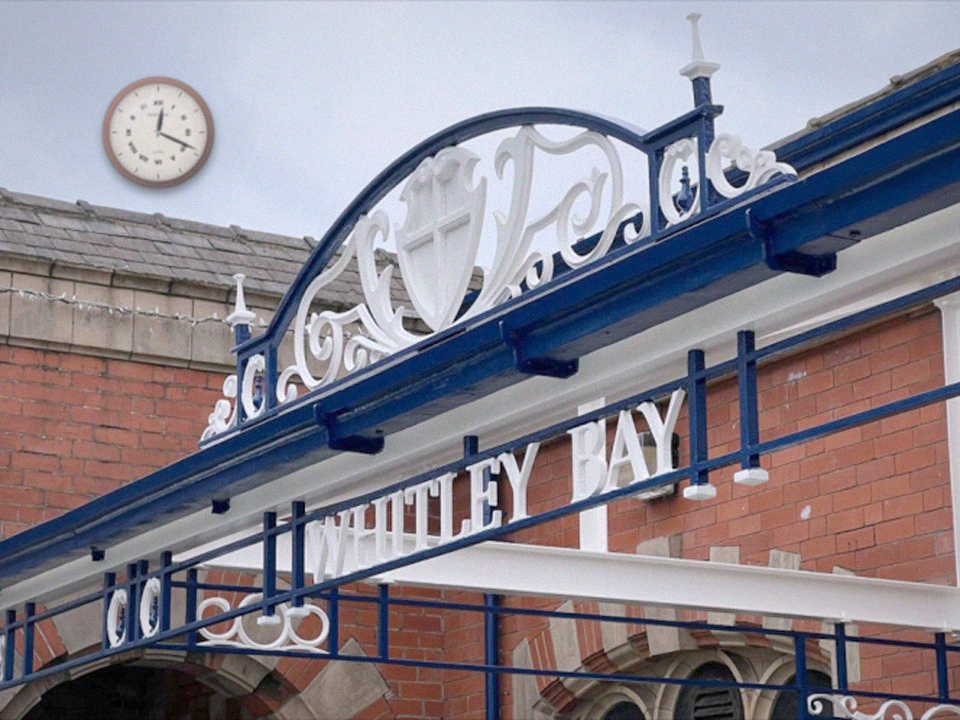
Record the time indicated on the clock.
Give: 12:19
